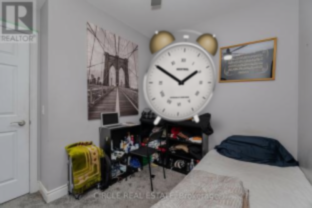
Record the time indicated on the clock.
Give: 1:50
